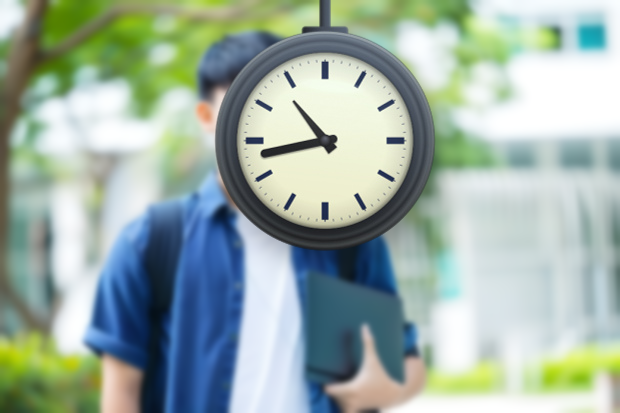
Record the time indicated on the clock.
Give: 10:43
